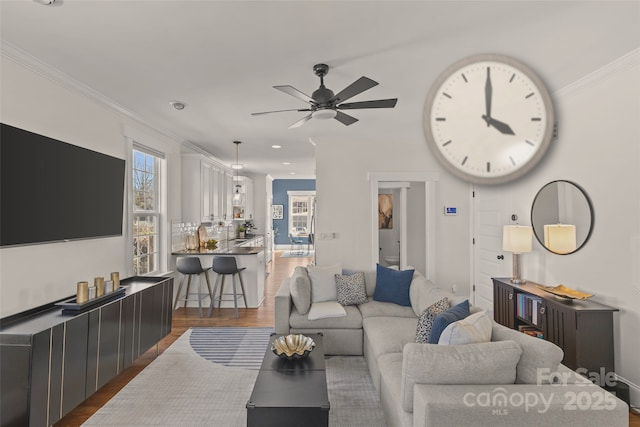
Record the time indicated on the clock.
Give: 4:00
